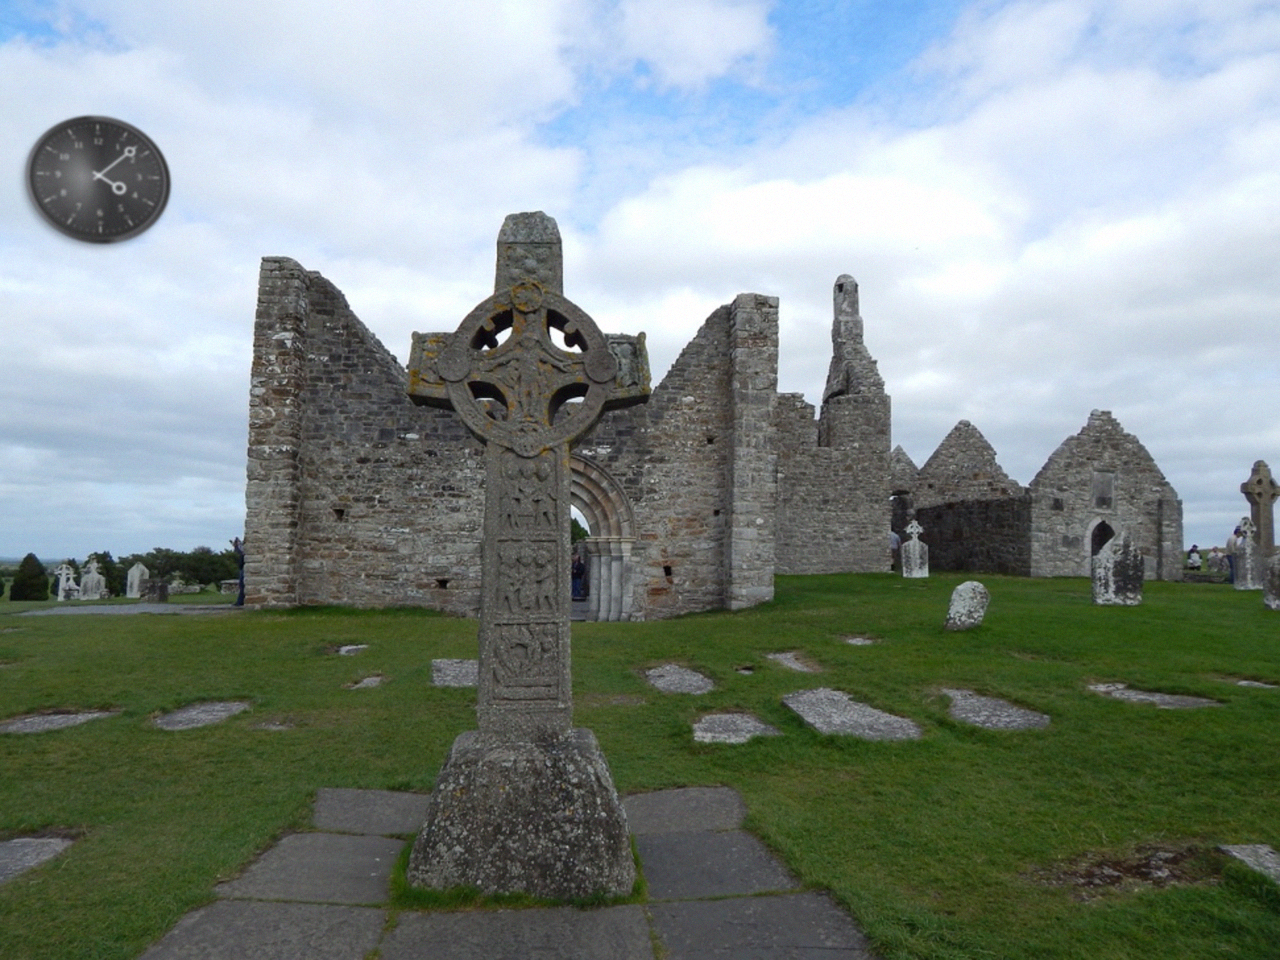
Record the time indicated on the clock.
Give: 4:08
